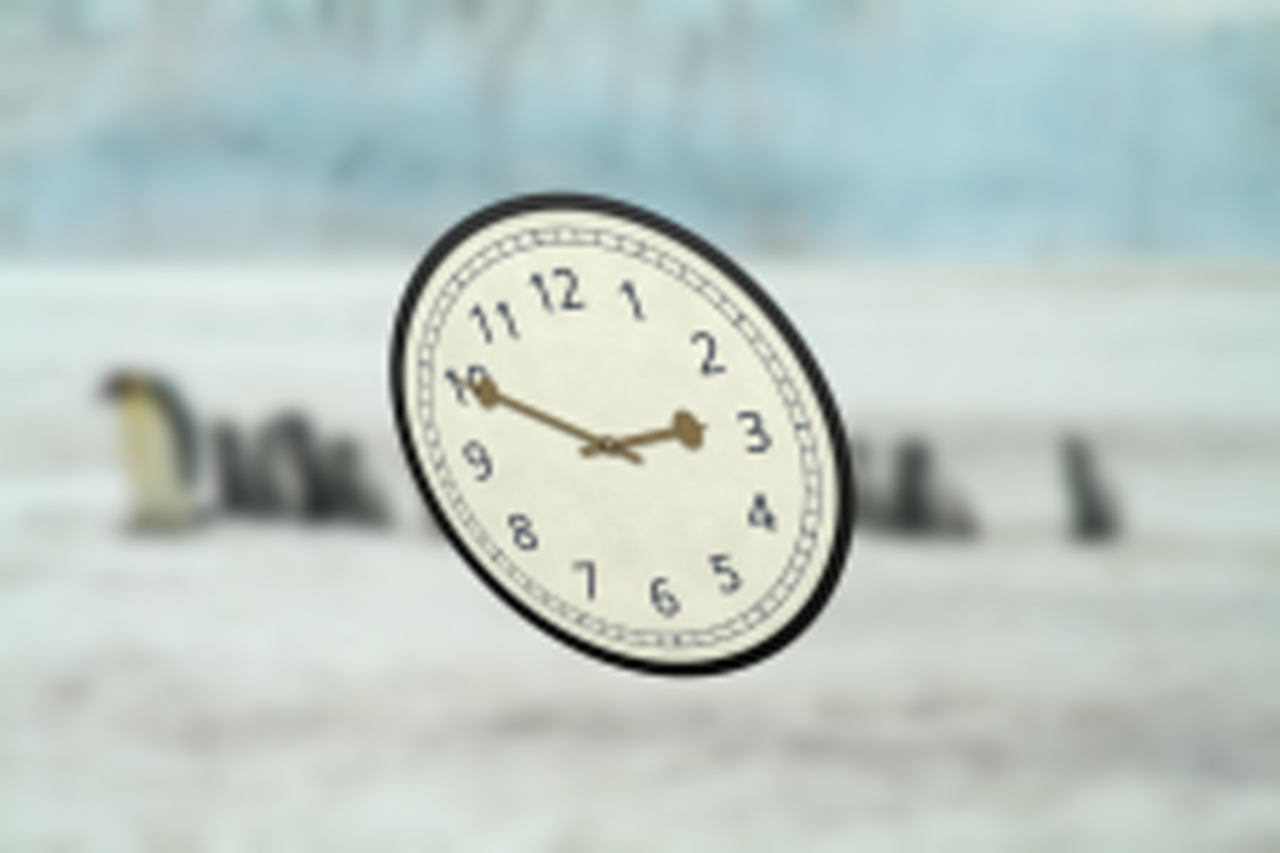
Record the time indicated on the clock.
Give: 2:50
